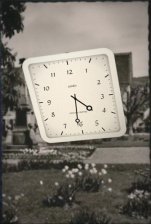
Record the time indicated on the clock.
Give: 4:31
